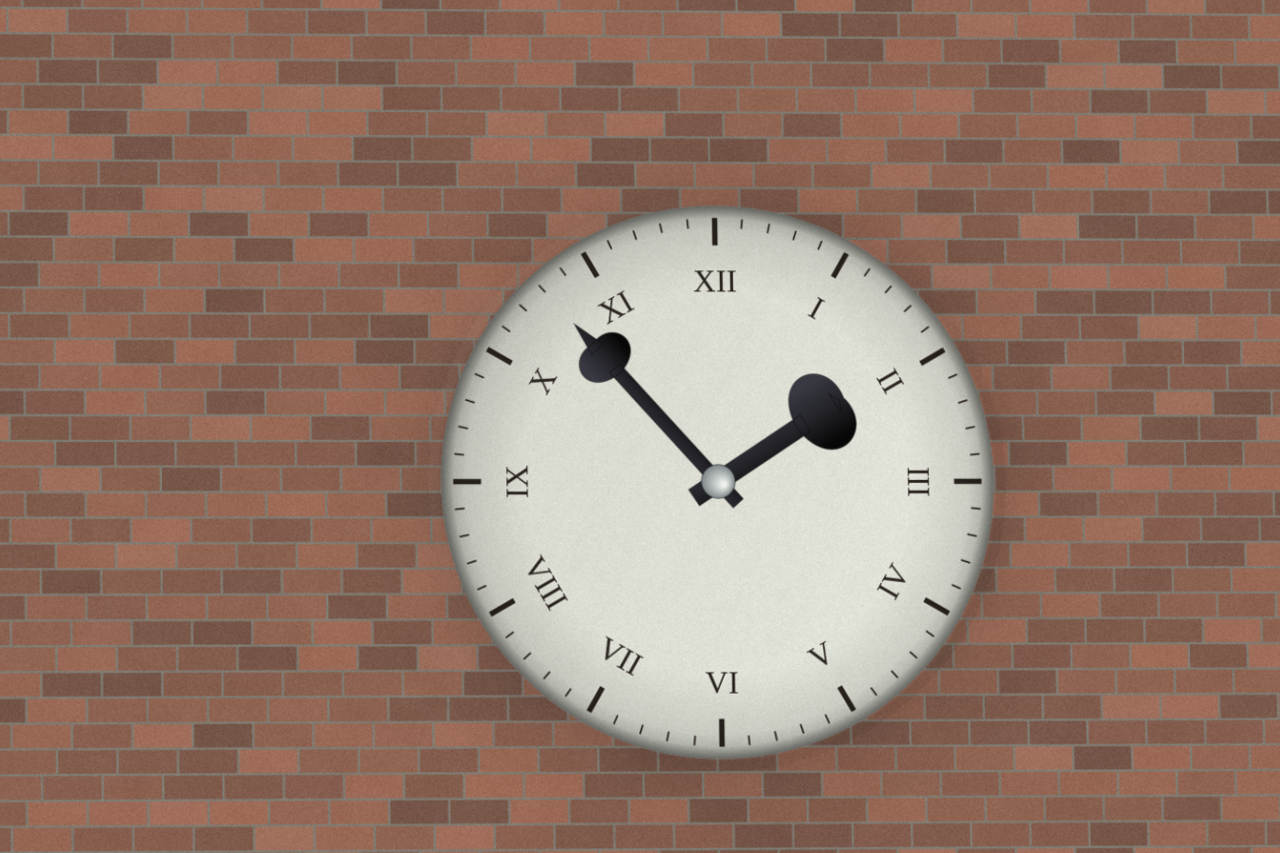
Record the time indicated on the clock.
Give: 1:53
